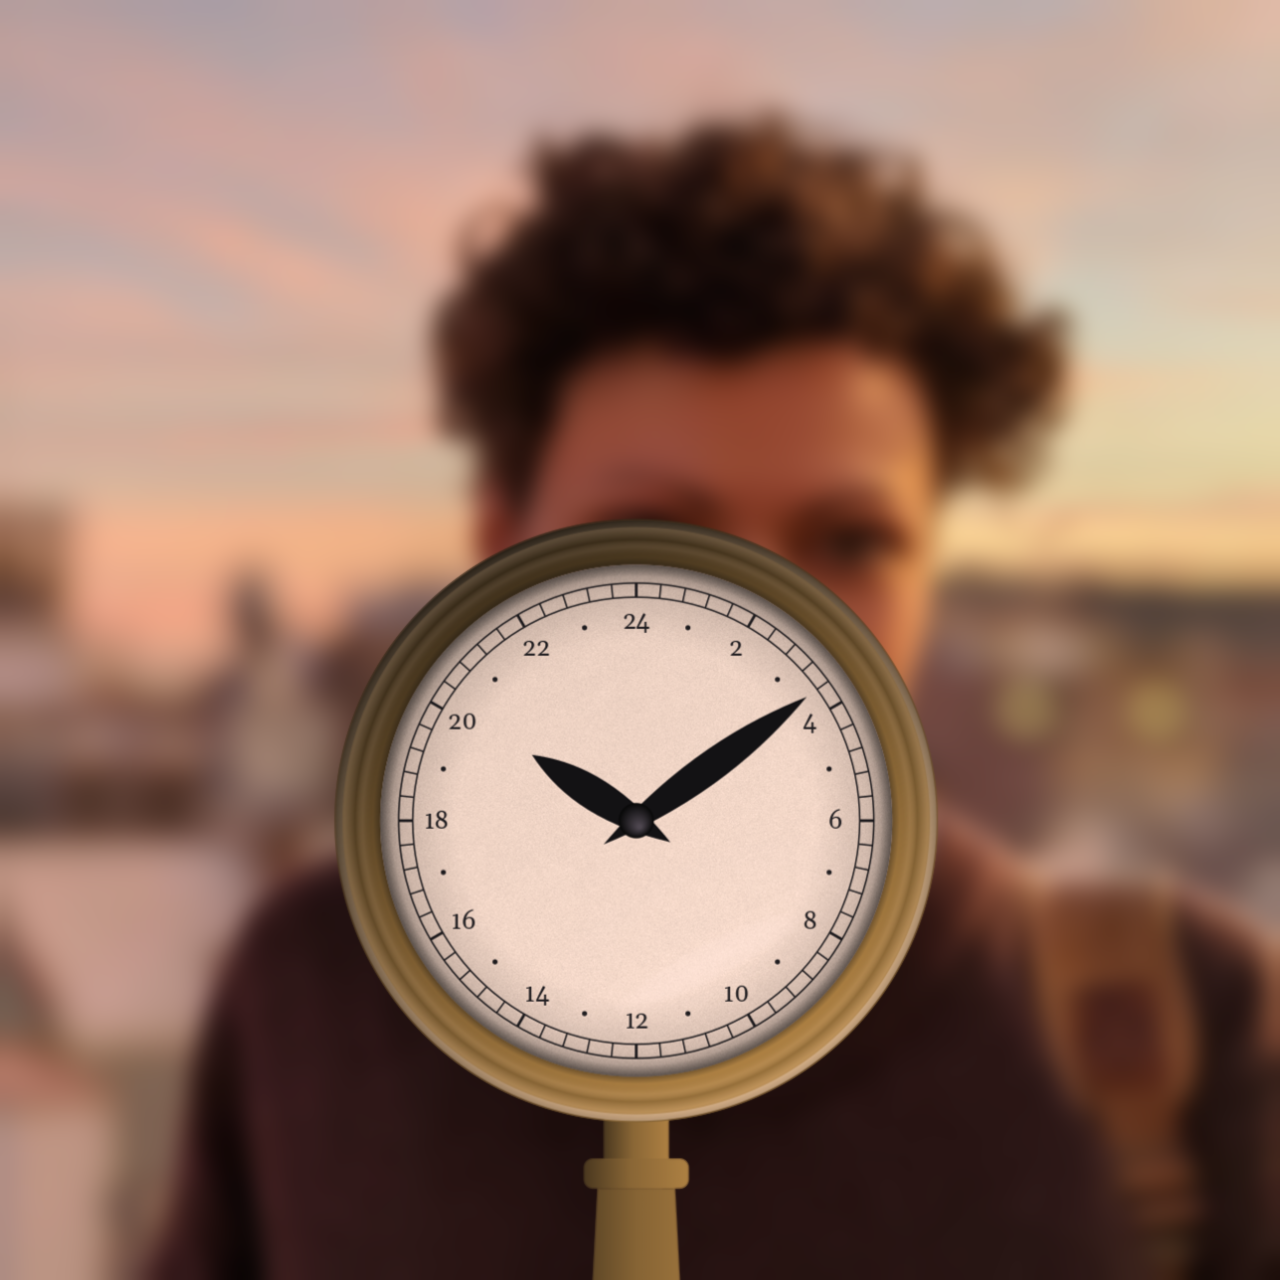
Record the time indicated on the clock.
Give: 20:09
